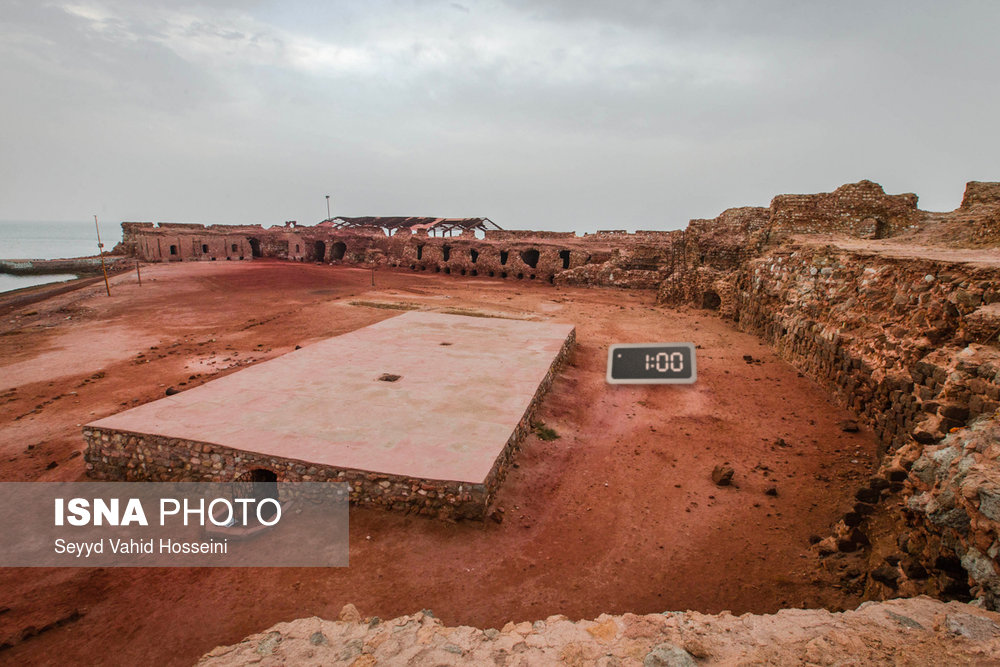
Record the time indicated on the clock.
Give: 1:00
